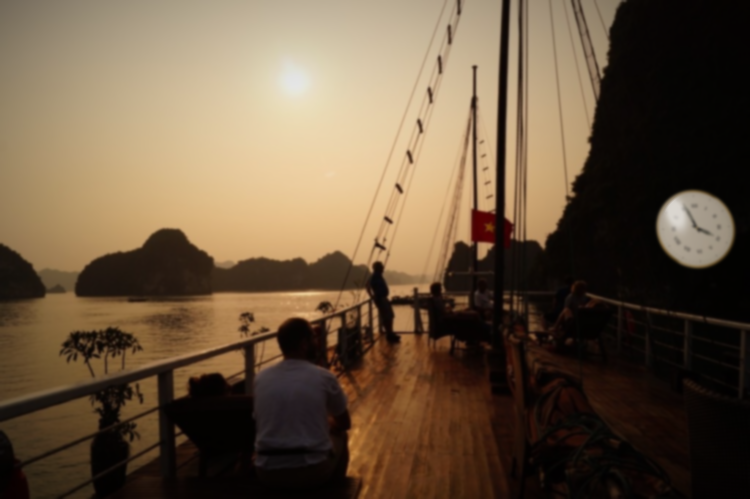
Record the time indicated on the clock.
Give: 3:56
